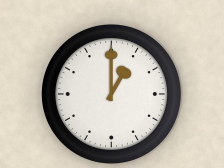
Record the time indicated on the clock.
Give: 1:00
